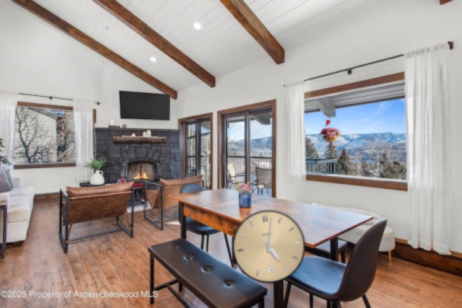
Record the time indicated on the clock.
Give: 5:02
